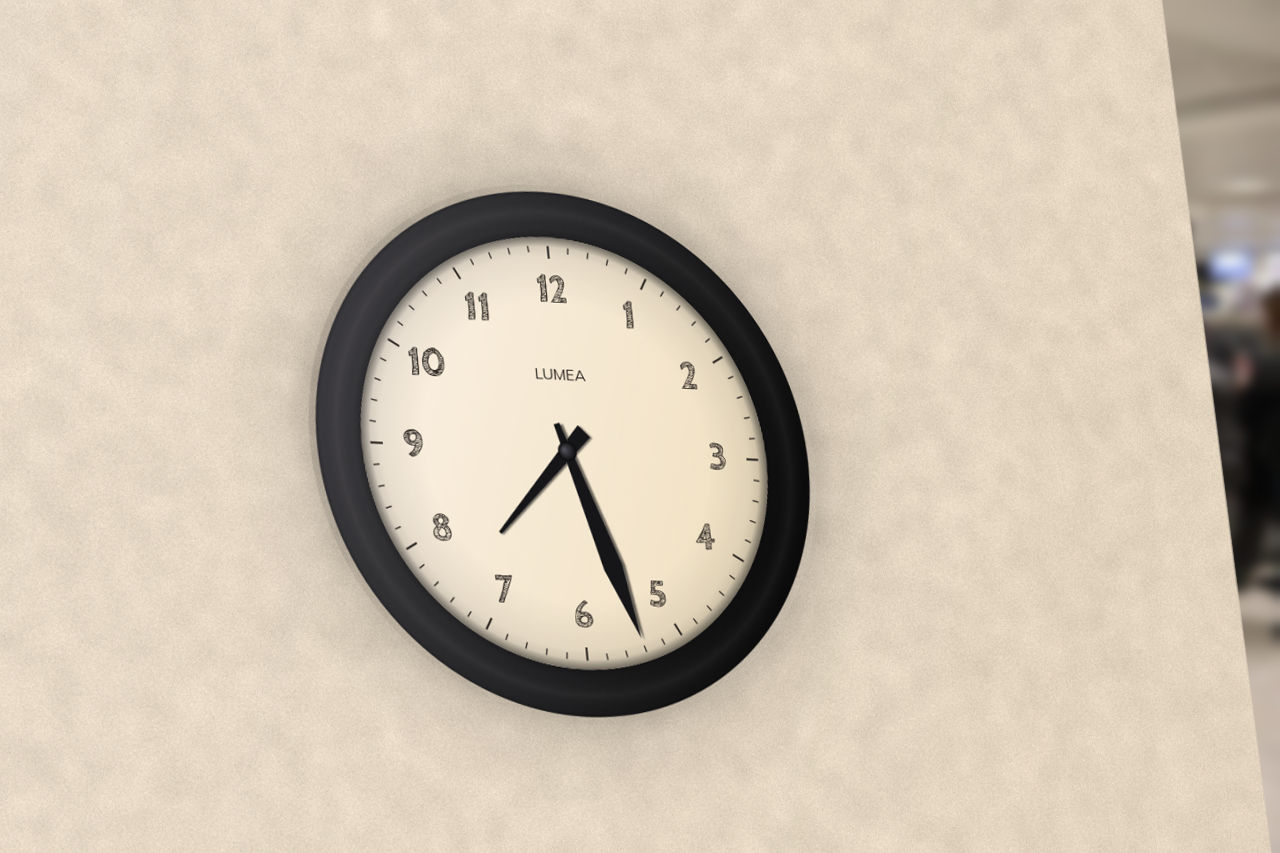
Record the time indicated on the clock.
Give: 7:27
